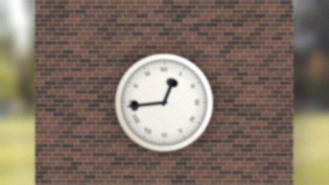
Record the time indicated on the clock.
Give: 12:44
